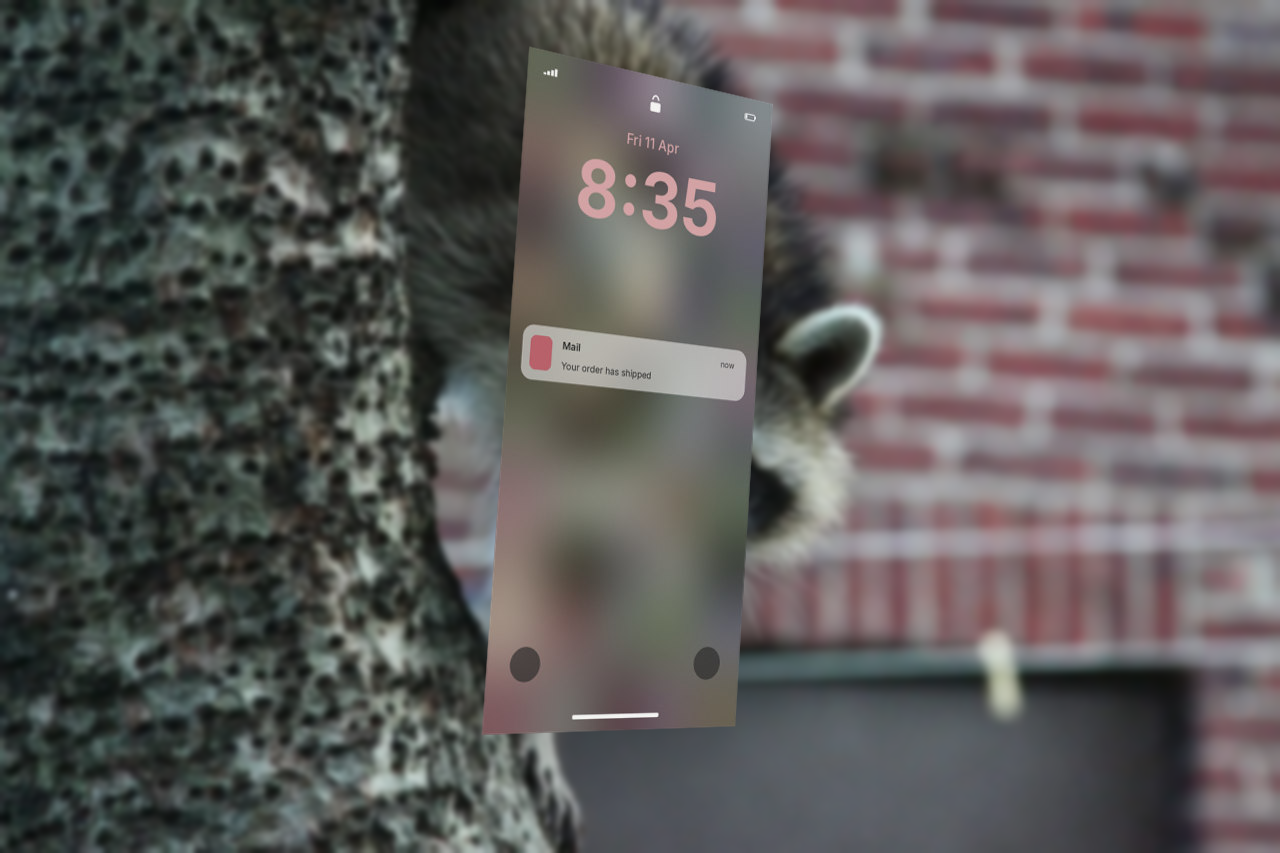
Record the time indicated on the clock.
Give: 8:35
